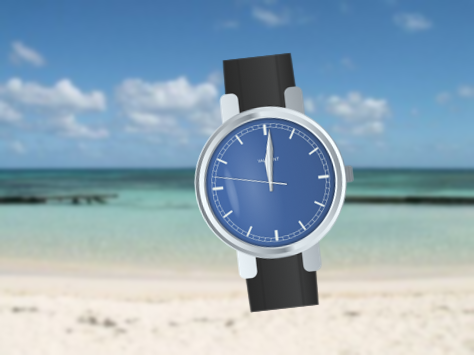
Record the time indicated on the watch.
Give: 12:00:47
